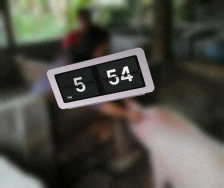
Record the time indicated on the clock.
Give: 5:54
